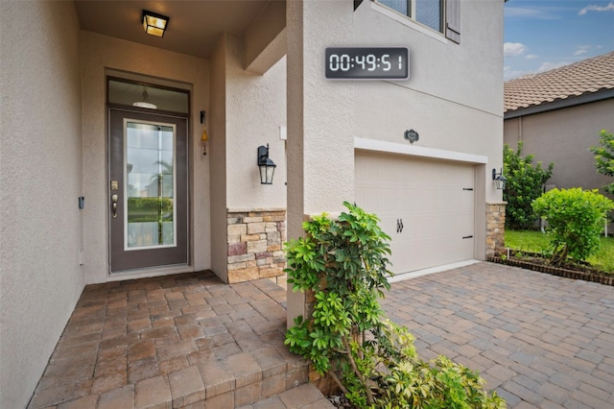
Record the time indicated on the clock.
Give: 0:49:51
